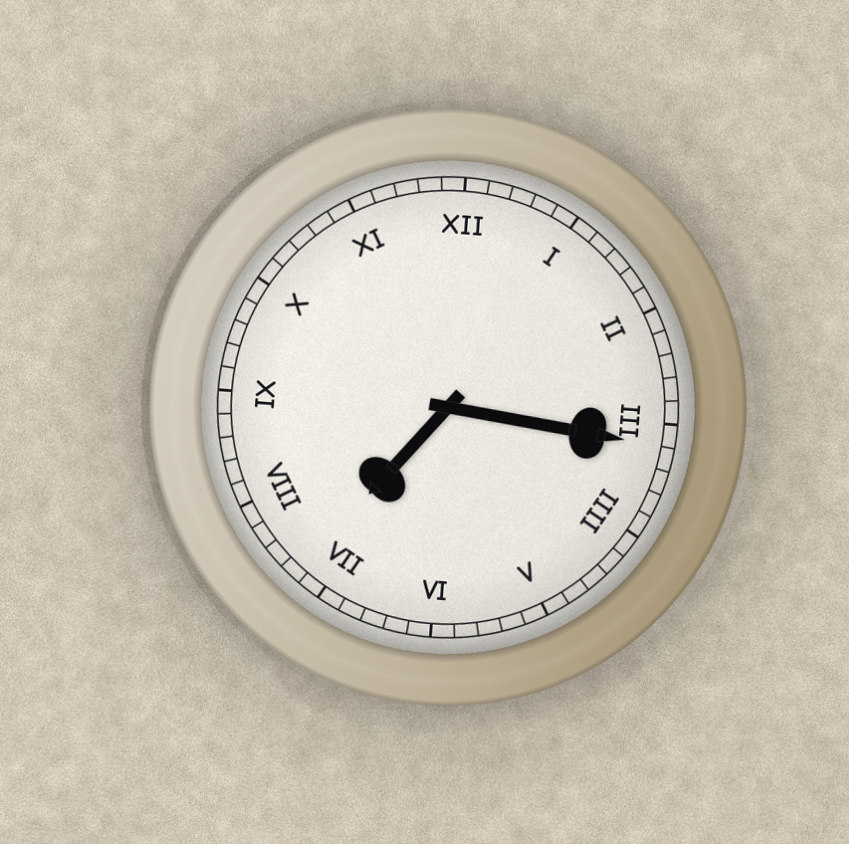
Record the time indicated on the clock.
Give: 7:16
